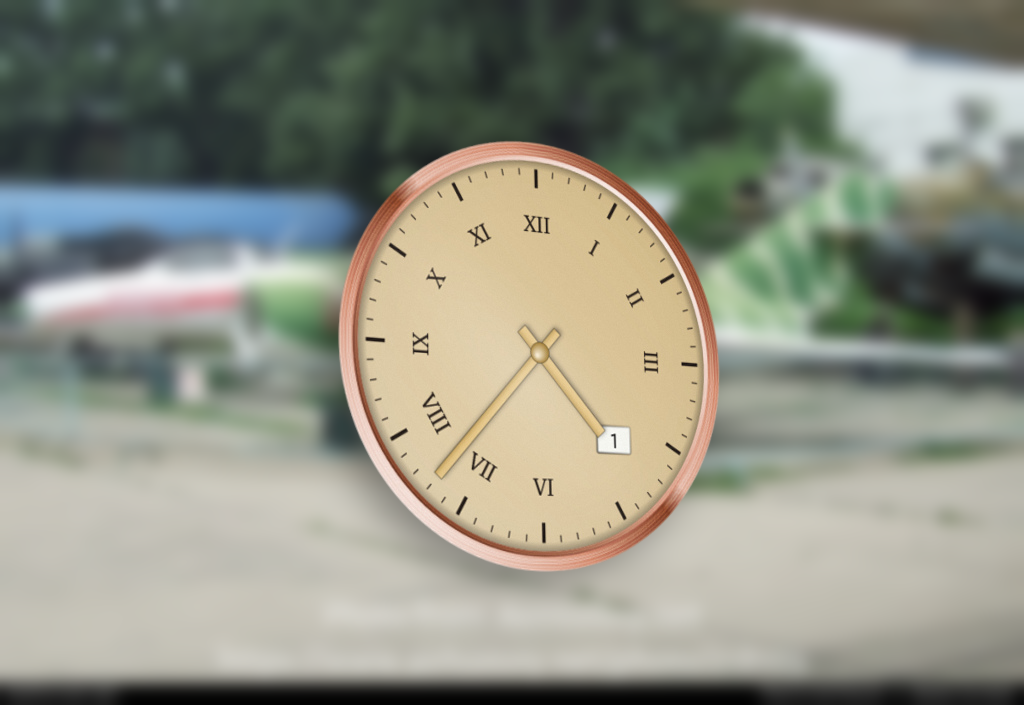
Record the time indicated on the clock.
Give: 4:37
